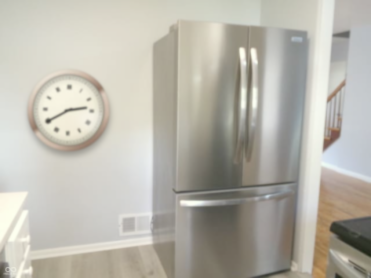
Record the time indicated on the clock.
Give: 2:40
